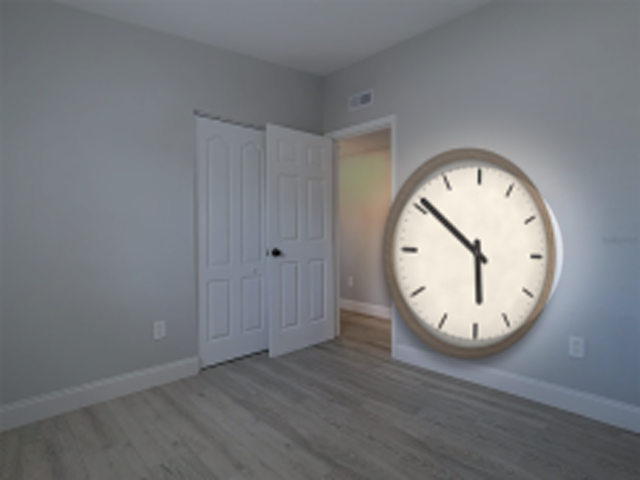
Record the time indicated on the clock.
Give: 5:51
